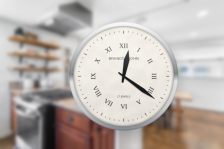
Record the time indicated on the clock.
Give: 12:21
